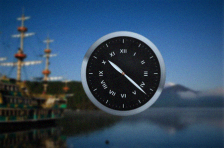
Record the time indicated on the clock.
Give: 10:22
